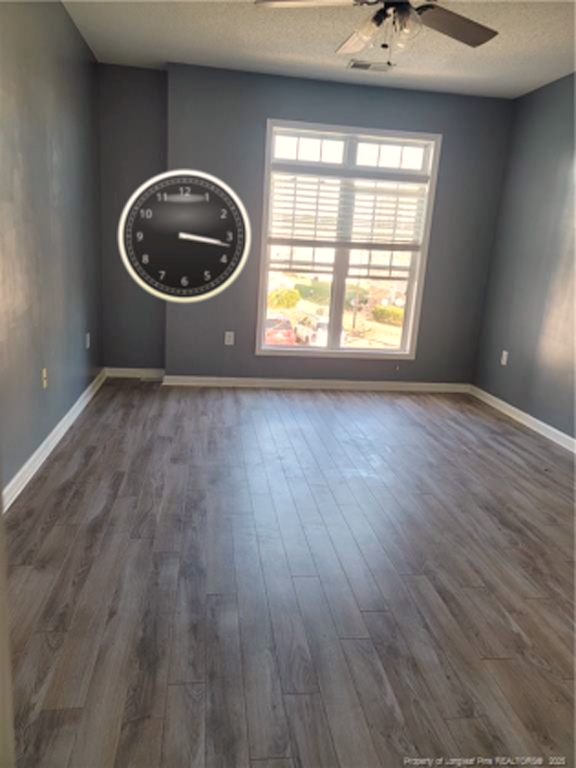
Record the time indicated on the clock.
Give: 3:17
